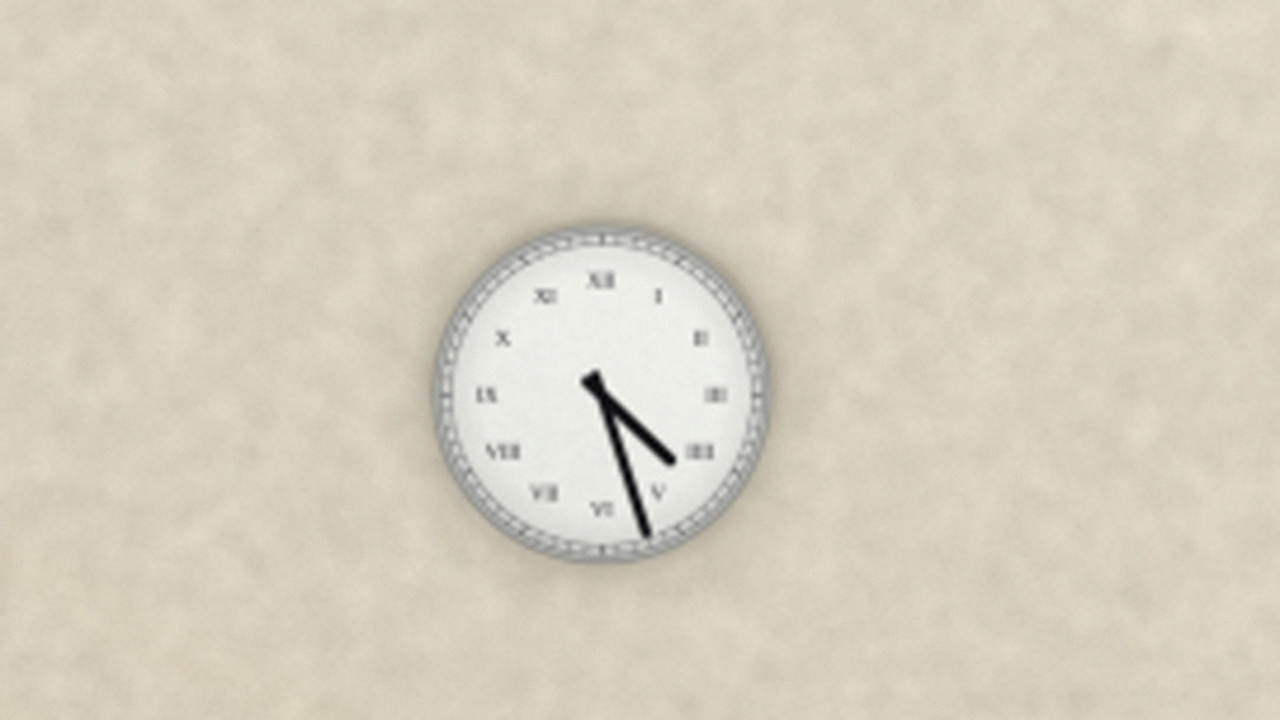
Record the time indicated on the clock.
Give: 4:27
